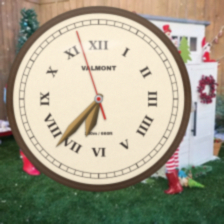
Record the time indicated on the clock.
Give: 6:36:57
